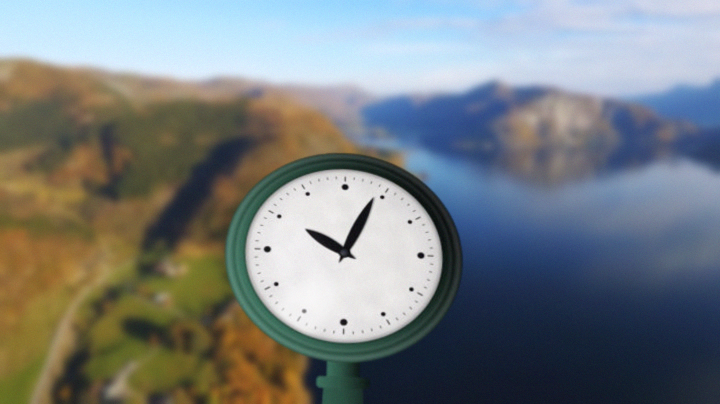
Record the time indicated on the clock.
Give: 10:04
